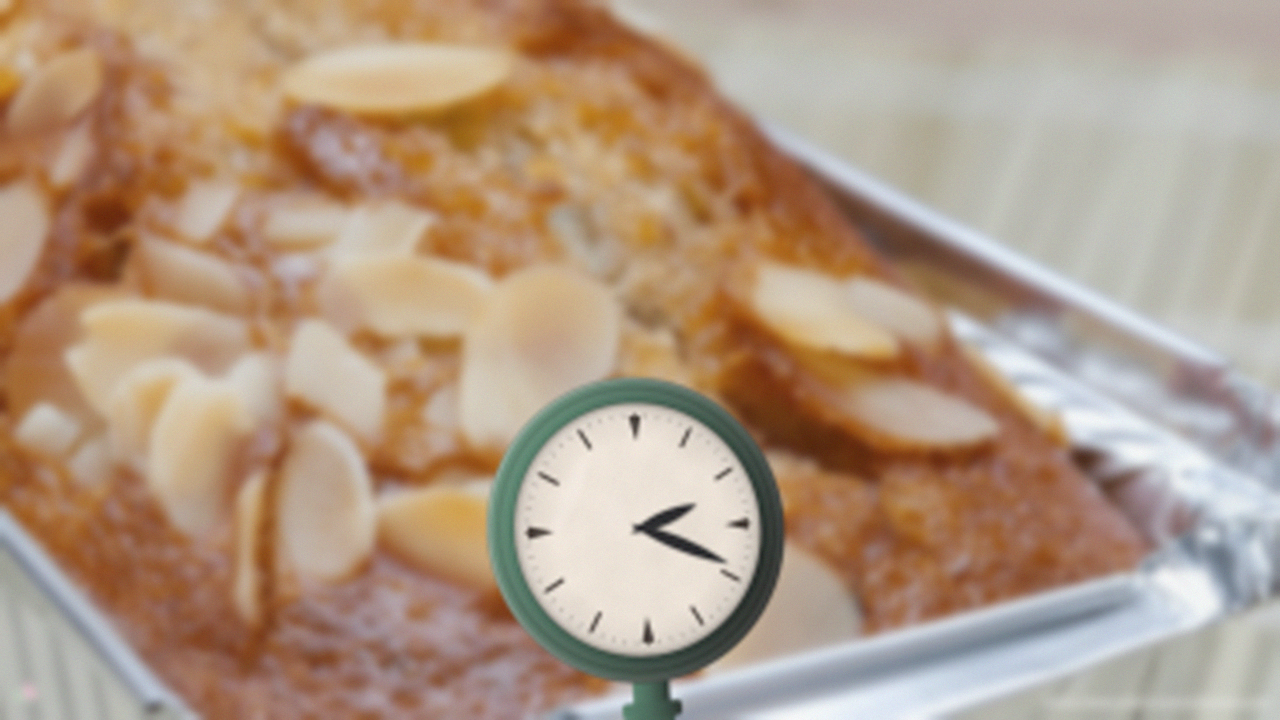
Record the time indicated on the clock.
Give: 2:19
